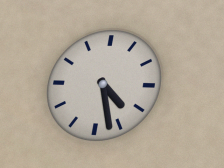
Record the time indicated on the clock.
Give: 4:27
